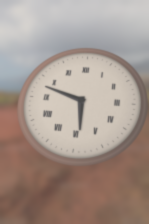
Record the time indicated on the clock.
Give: 5:48
